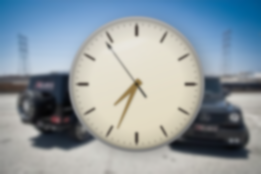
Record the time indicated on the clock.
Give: 7:33:54
